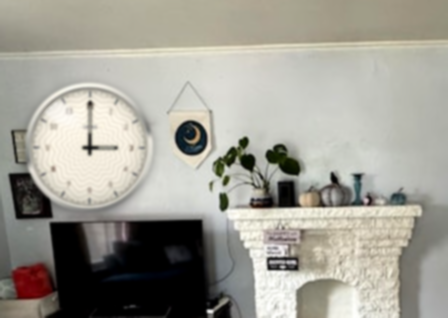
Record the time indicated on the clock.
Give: 3:00
